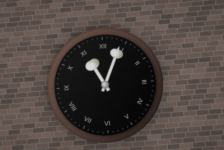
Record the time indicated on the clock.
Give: 11:04
